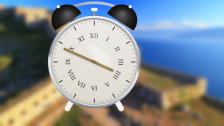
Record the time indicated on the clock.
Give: 3:49
